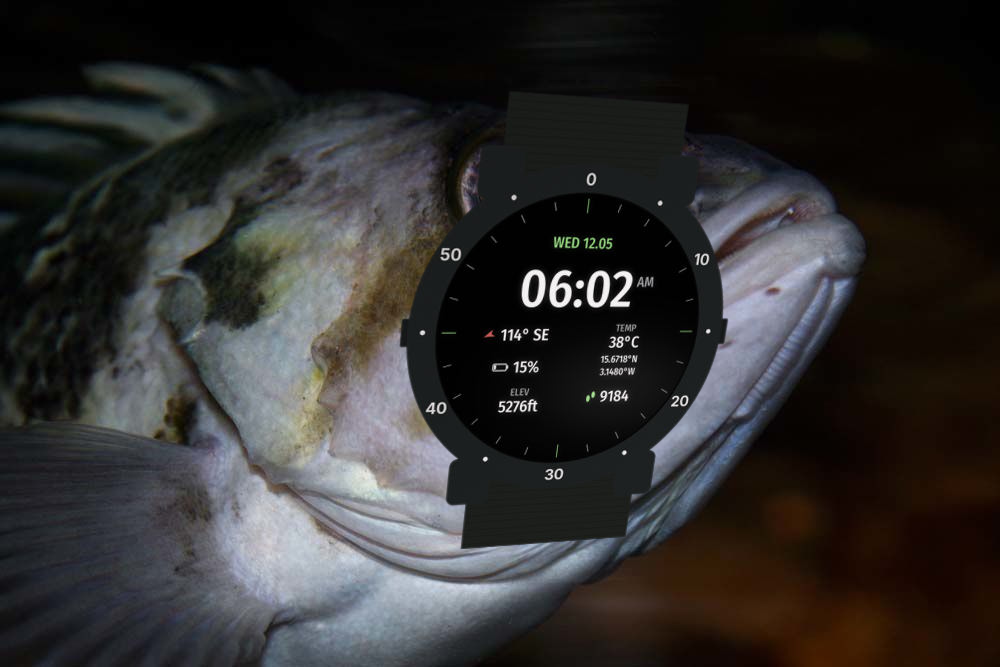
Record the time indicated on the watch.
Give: 6:02
